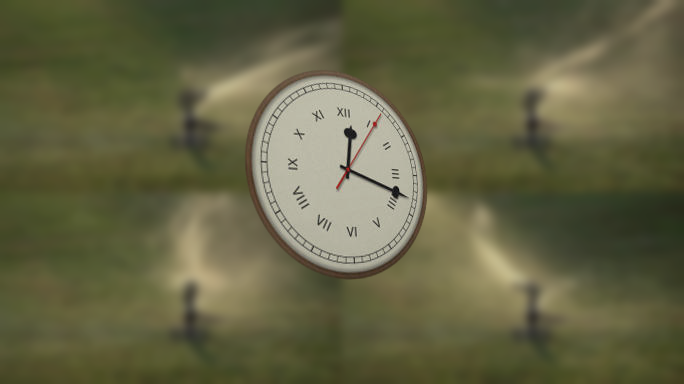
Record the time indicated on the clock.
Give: 12:18:06
